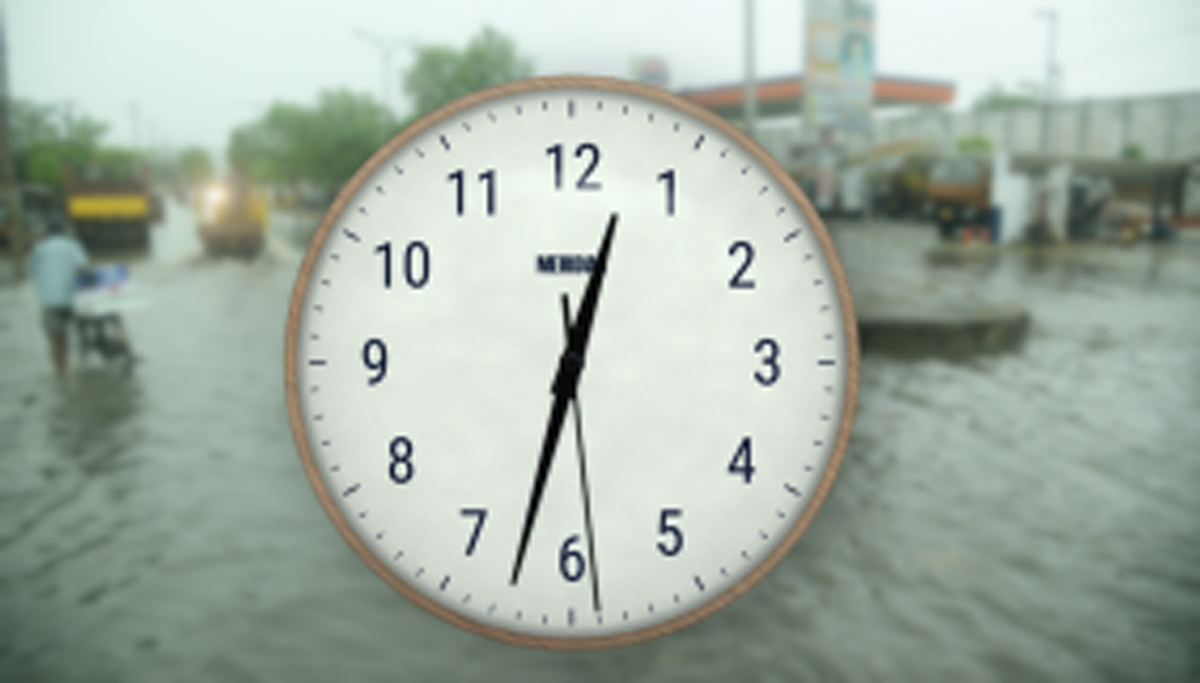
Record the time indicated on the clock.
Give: 12:32:29
